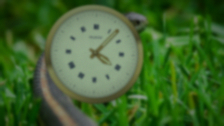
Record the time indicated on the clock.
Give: 4:07
